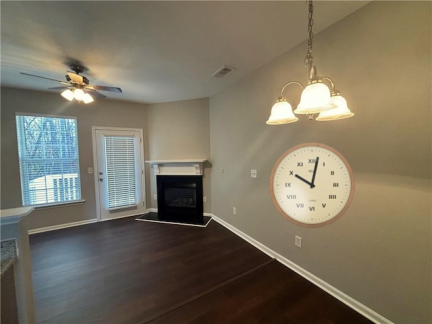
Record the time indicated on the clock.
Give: 10:02
